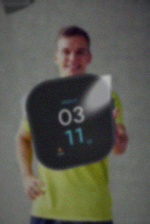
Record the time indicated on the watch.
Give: 3:11
